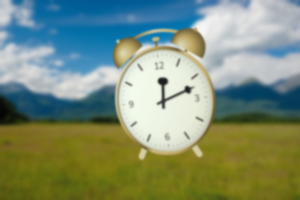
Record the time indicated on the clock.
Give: 12:12
